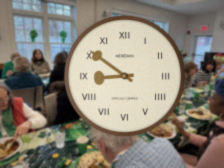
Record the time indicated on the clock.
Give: 8:51
